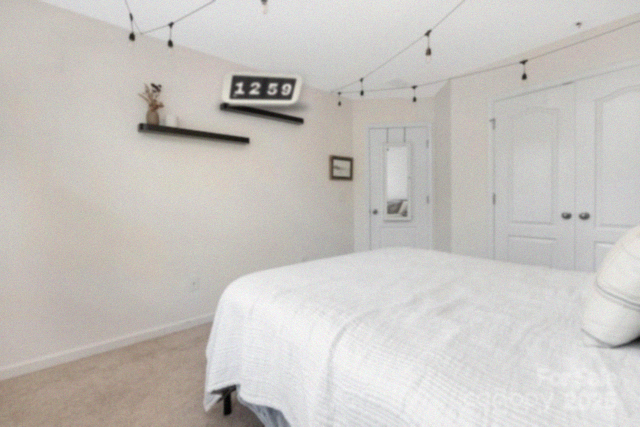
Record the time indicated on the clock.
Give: 12:59
